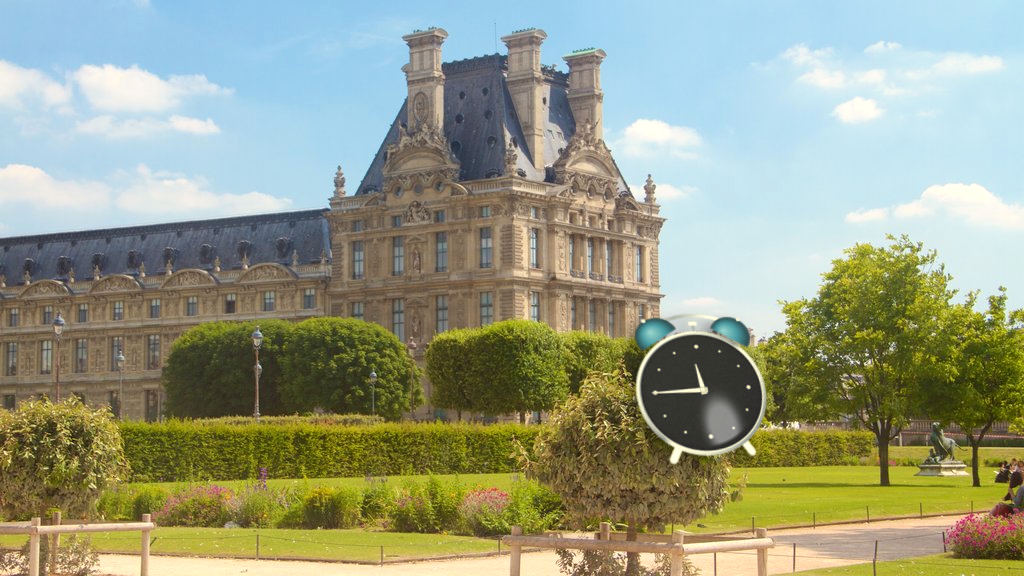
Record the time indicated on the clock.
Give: 11:45
